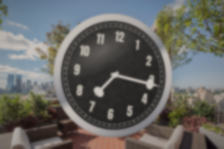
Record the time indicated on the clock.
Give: 7:16
